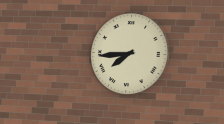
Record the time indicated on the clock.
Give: 7:44
